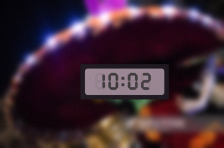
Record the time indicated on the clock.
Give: 10:02
